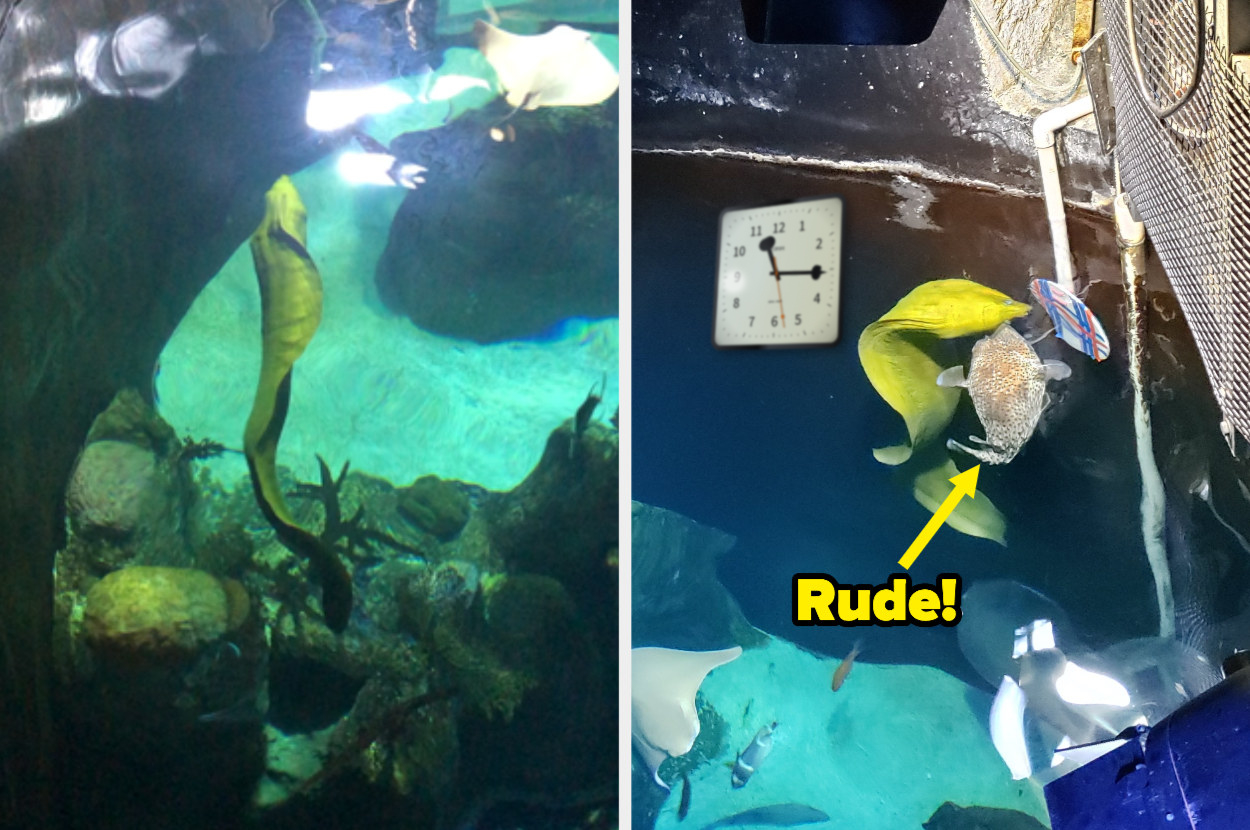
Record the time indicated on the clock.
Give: 11:15:28
